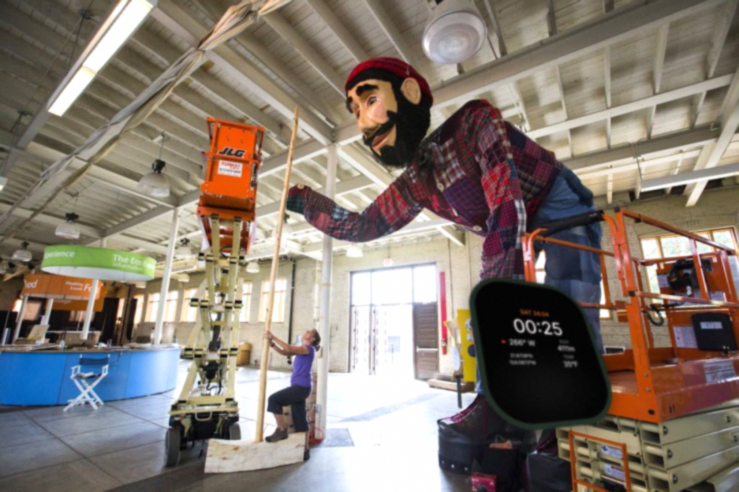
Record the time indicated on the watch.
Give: 0:25
